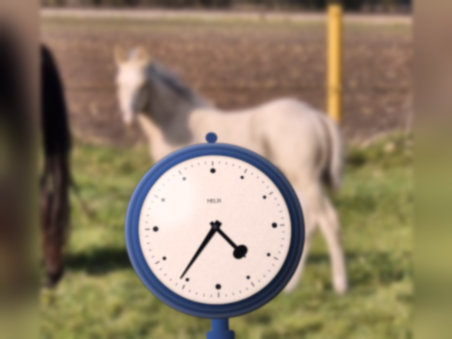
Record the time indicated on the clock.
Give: 4:36
